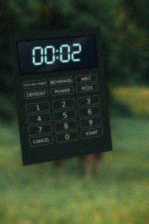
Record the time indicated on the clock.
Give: 0:02
